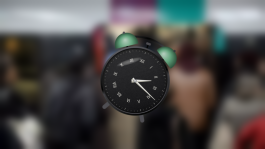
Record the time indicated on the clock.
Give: 2:19
